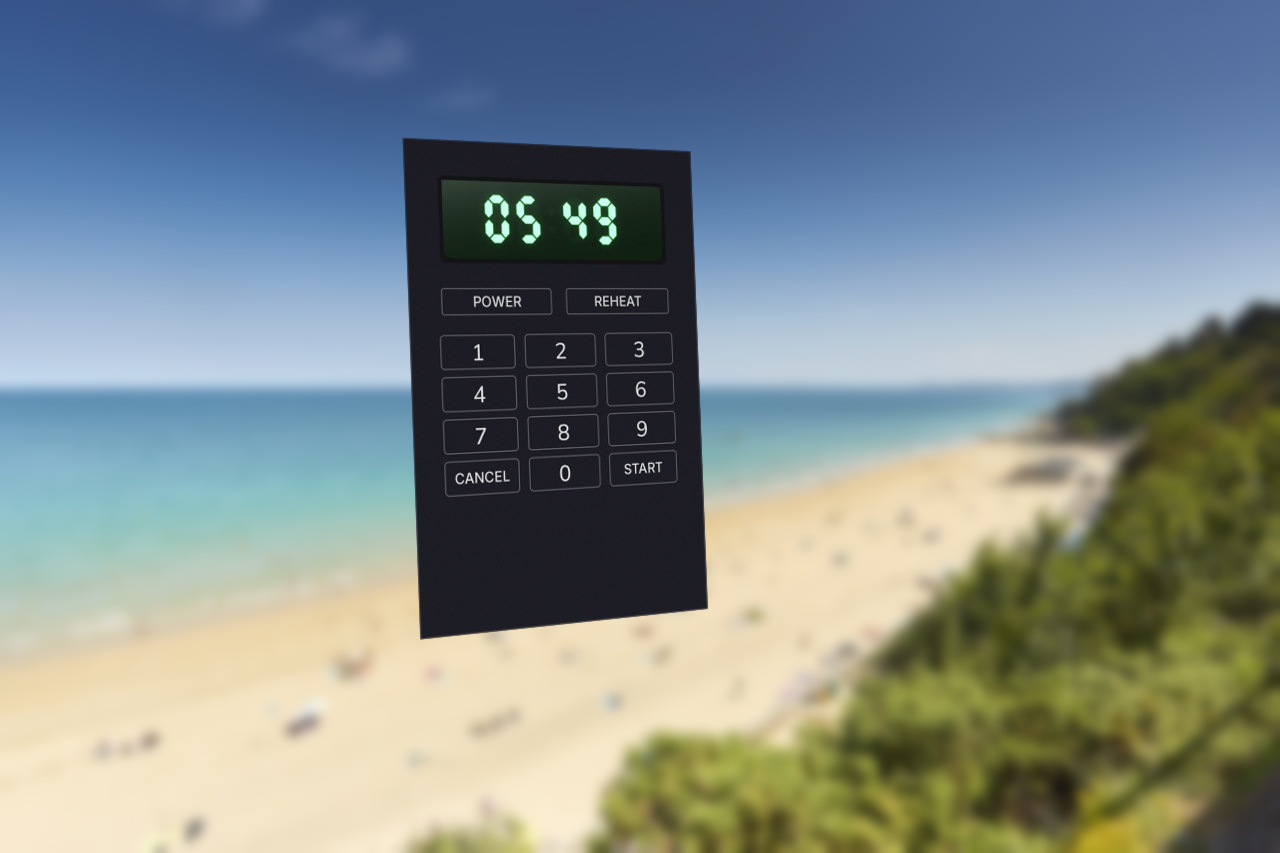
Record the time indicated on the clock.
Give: 5:49
